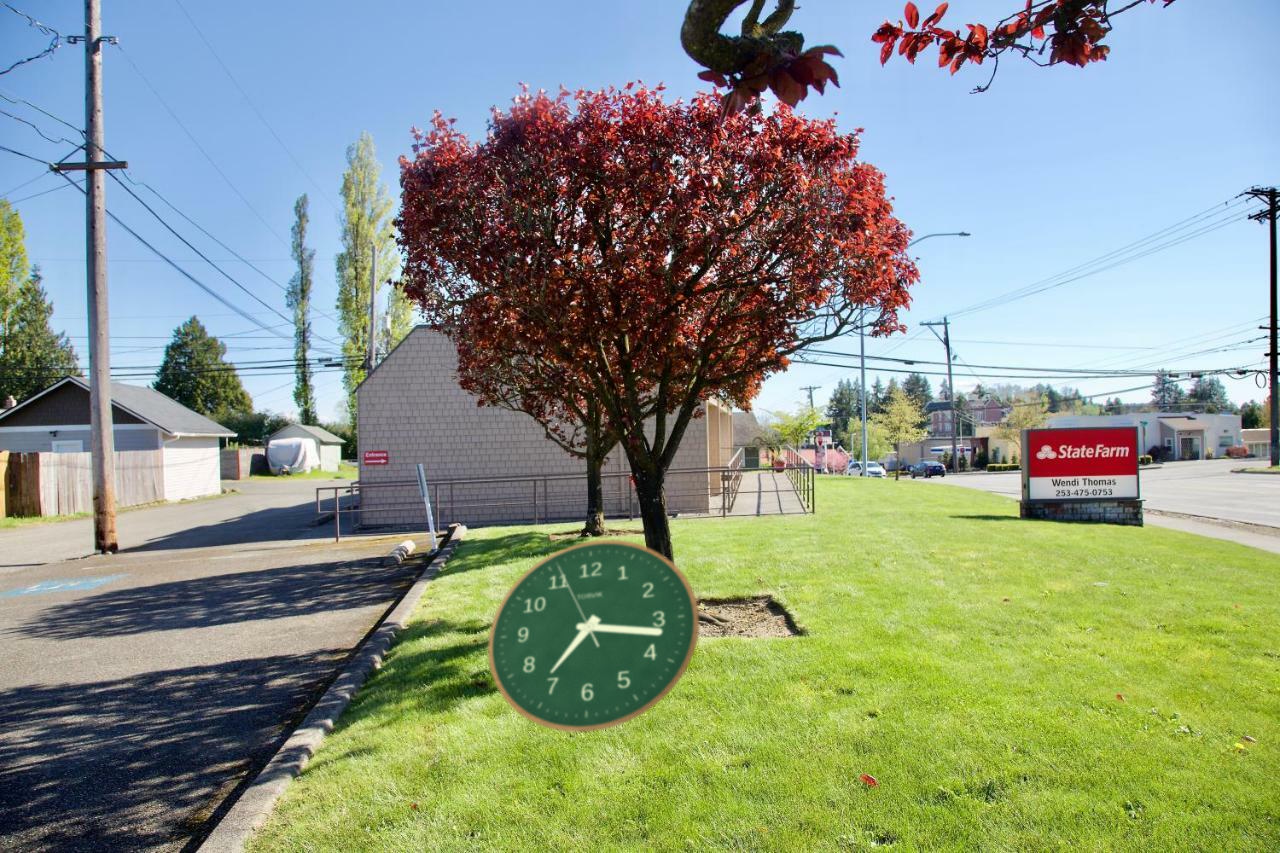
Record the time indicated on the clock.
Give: 7:16:56
